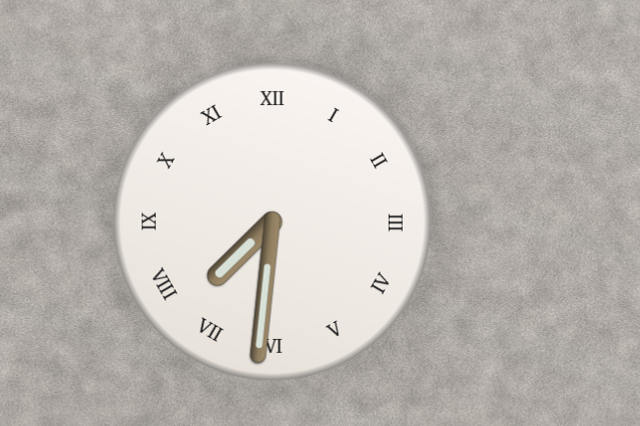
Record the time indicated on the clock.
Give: 7:31
